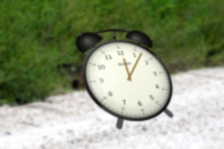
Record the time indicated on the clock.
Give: 12:07
